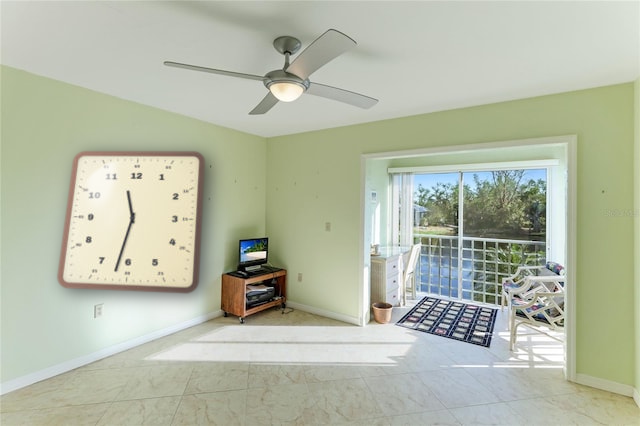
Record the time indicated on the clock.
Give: 11:32
